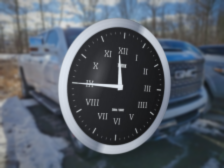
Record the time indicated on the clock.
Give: 11:45
